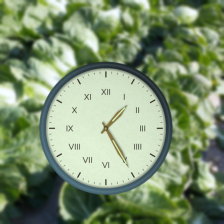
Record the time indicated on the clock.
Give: 1:25
